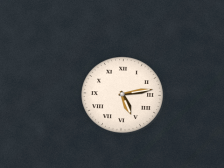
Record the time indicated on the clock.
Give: 5:13
